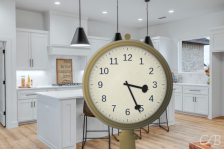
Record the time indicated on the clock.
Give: 3:26
